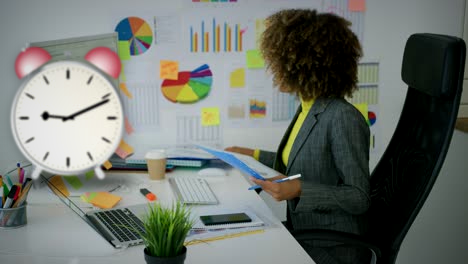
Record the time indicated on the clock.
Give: 9:11
